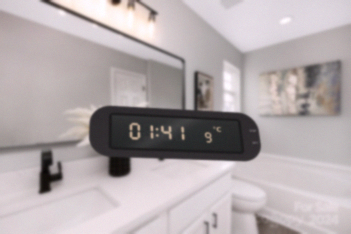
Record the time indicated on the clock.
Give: 1:41
